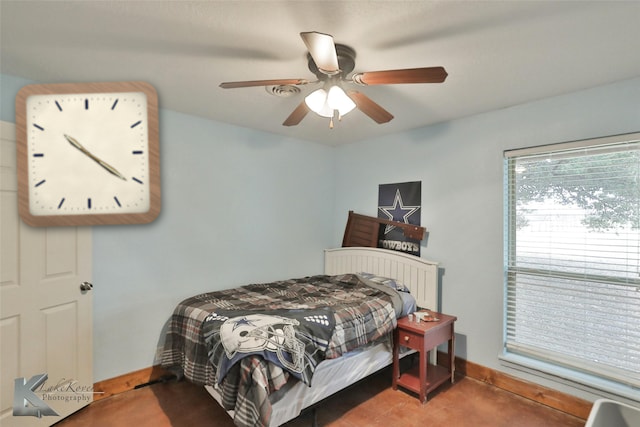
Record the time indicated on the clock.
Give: 10:21
